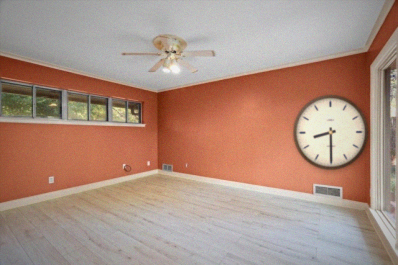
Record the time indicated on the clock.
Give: 8:30
